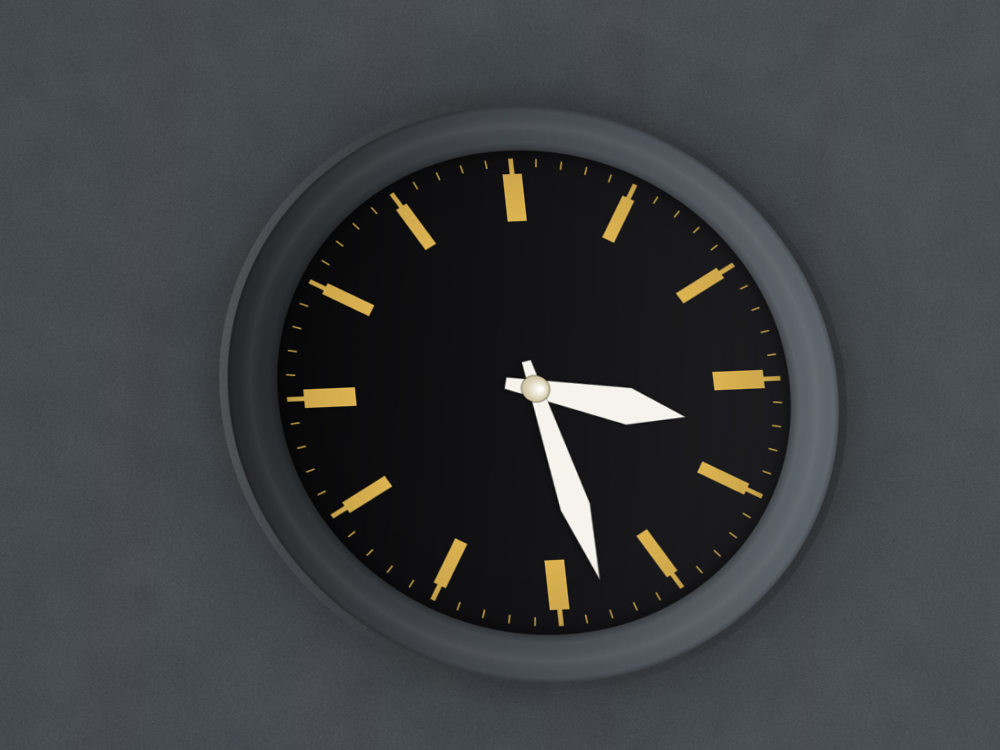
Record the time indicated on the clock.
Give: 3:28
